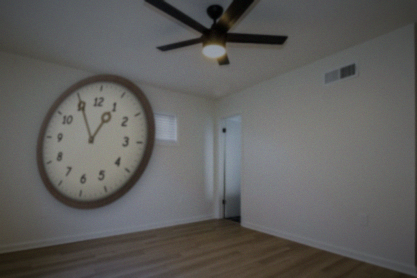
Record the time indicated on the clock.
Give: 12:55
